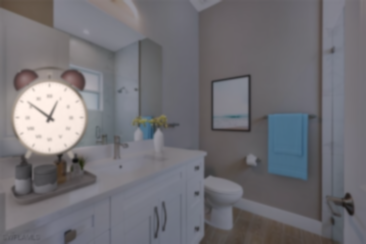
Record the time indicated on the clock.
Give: 12:51
